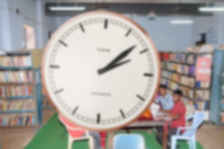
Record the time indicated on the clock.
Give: 2:08
